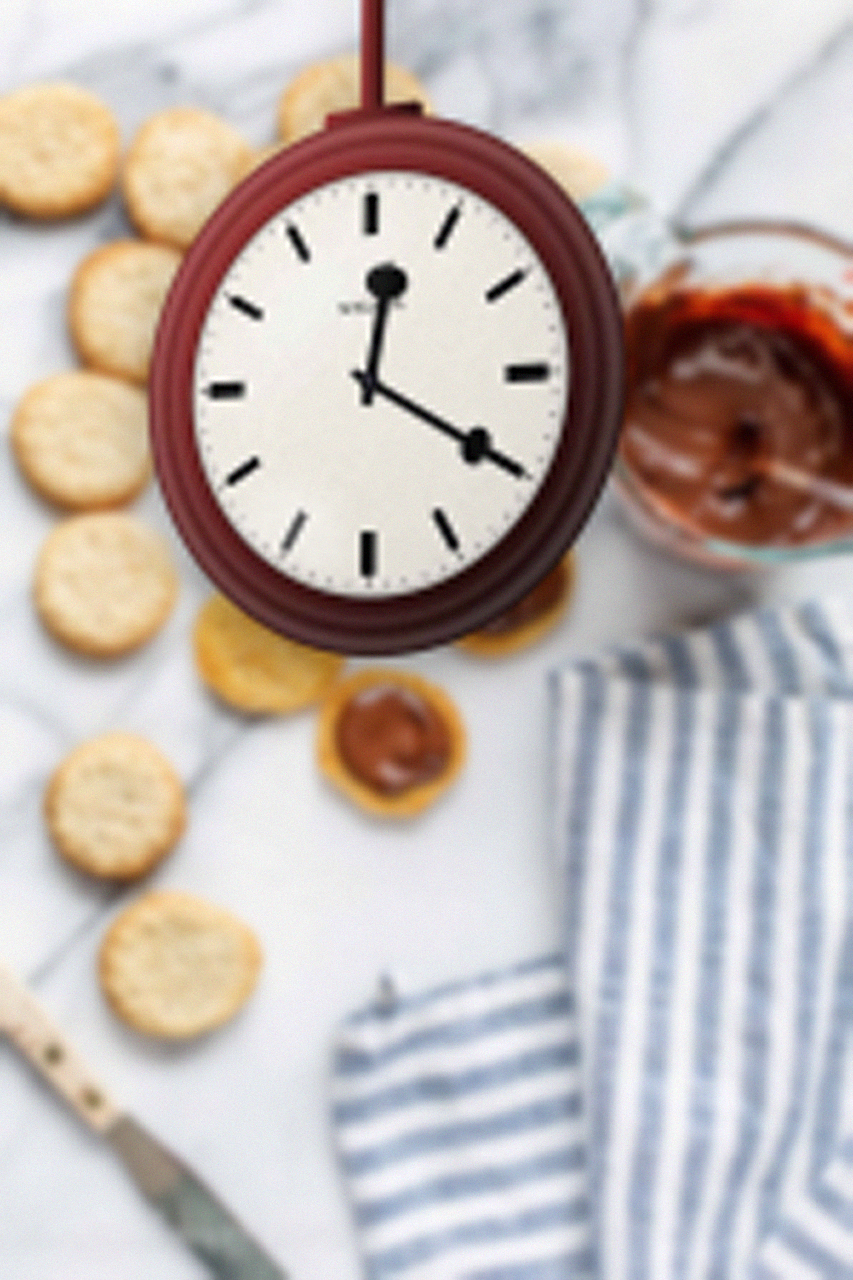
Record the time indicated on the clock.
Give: 12:20
